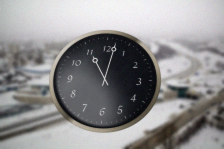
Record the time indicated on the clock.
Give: 11:02
